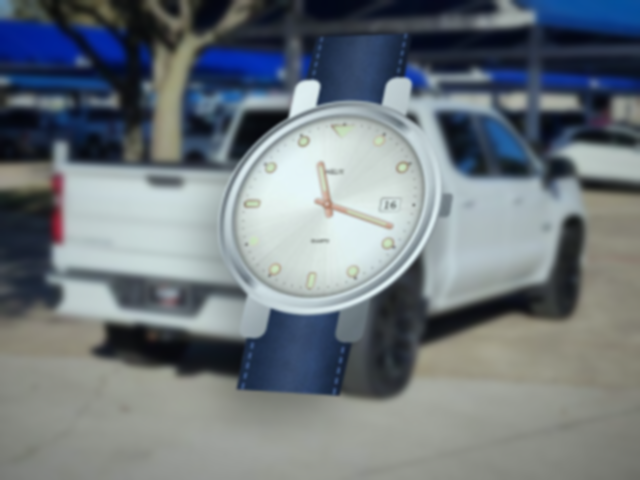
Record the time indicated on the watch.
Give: 11:18
